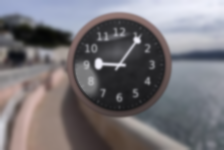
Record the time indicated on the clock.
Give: 9:06
